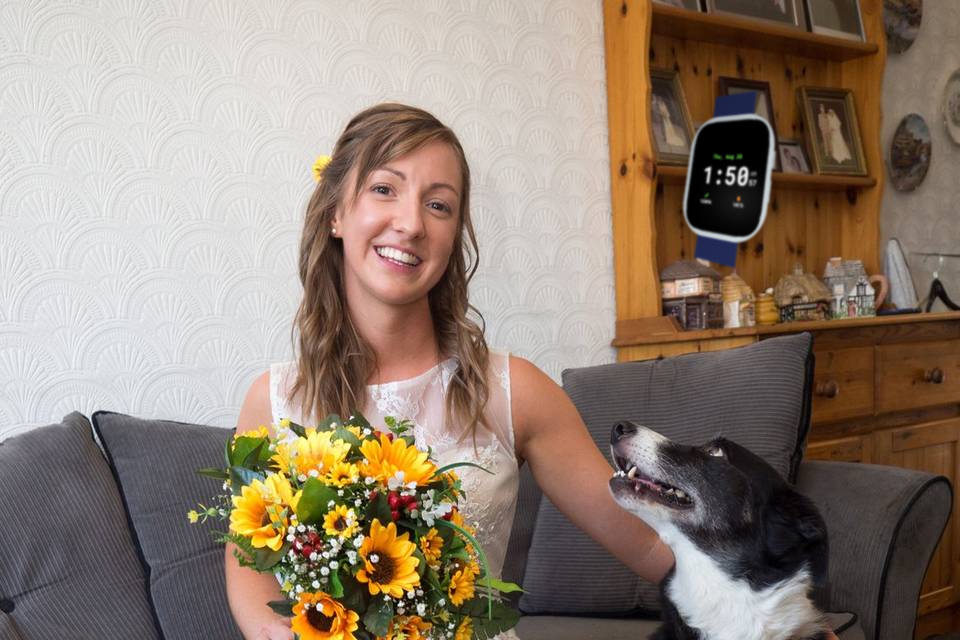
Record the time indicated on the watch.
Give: 1:50
